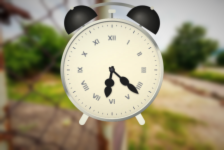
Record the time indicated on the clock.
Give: 6:22
